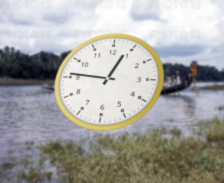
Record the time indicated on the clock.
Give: 12:46
